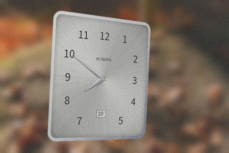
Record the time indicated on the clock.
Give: 7:50
